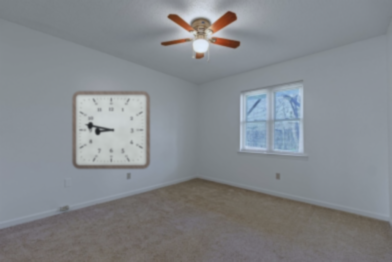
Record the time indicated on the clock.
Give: 8:47
